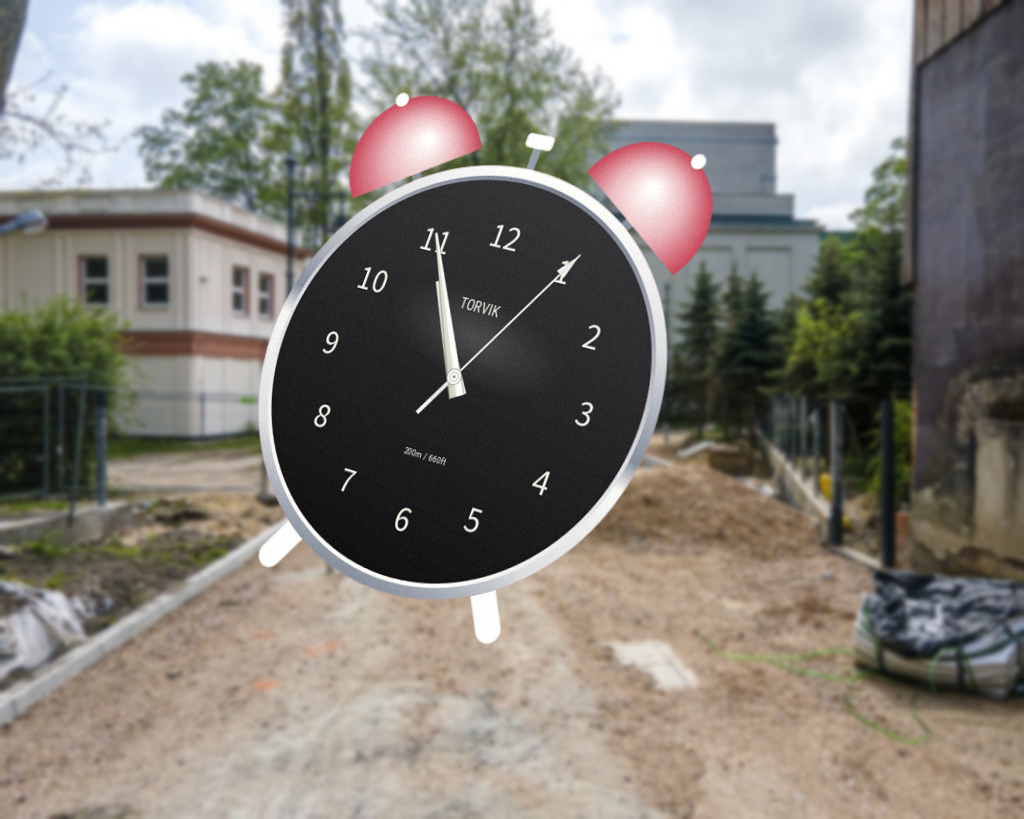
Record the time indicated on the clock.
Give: 10:55:05
